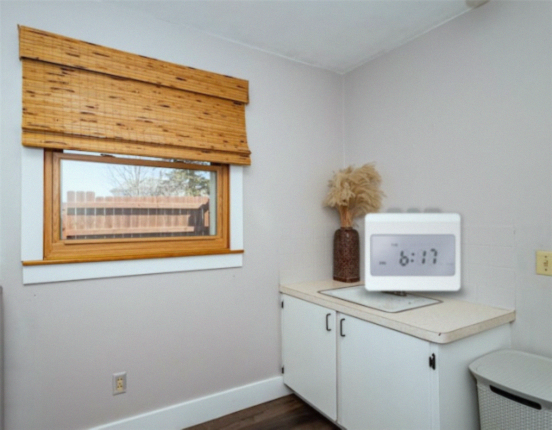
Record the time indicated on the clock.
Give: 6:17
